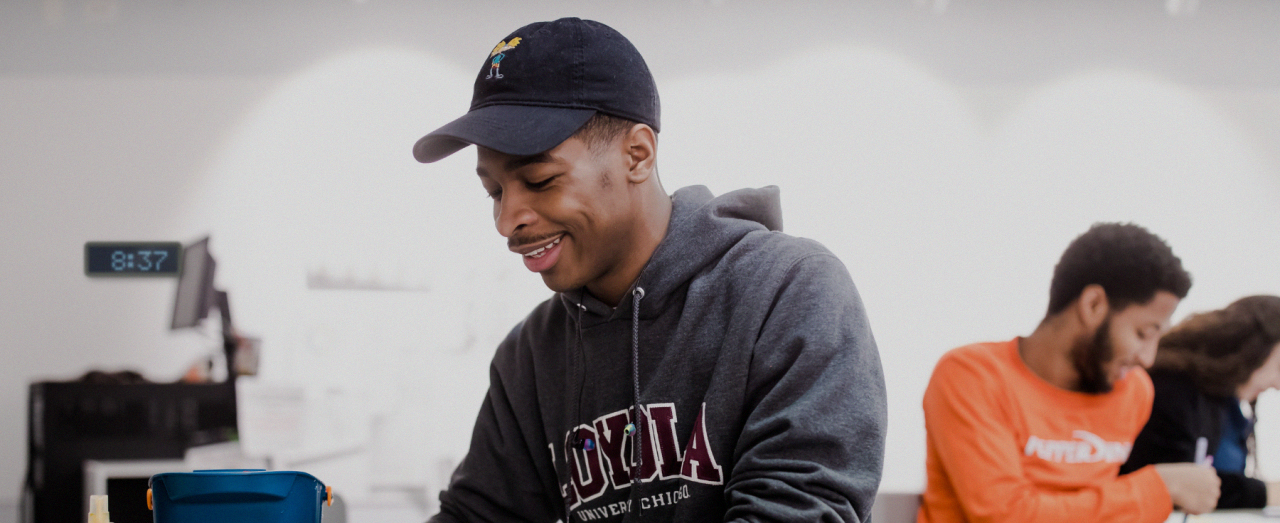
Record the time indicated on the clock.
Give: 8:37
